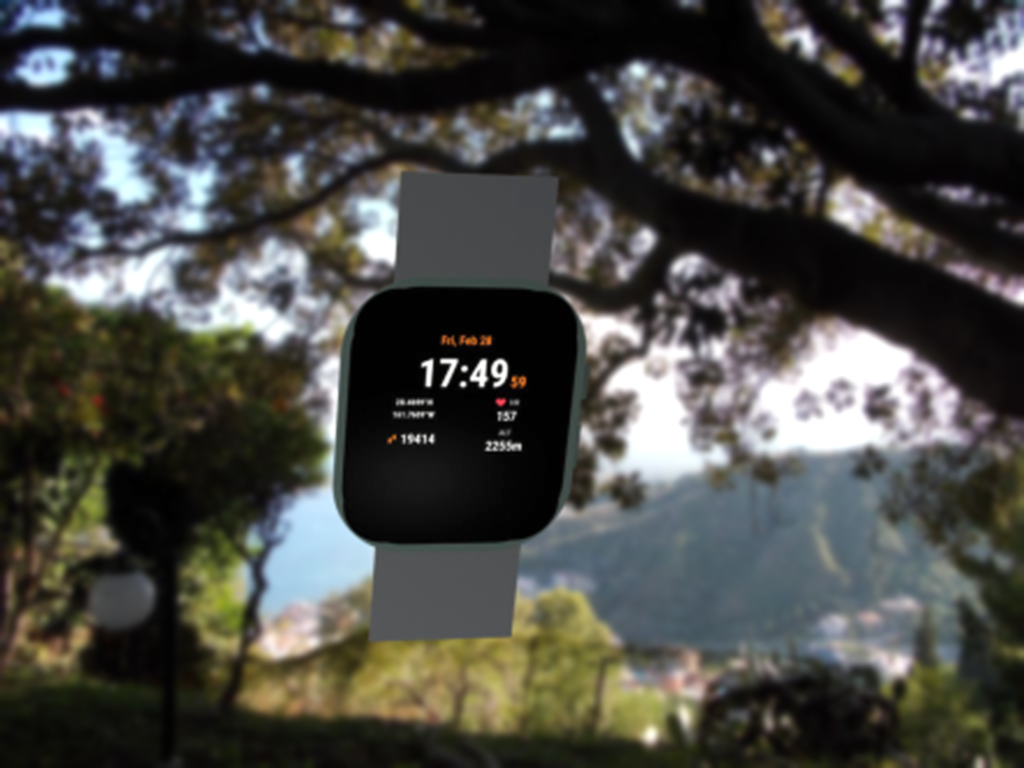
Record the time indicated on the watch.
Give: 17:49
